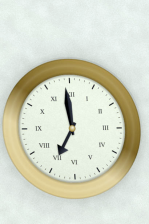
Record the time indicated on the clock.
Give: 6:59
